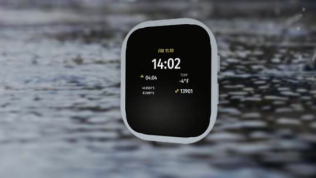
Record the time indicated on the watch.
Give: 14:02
